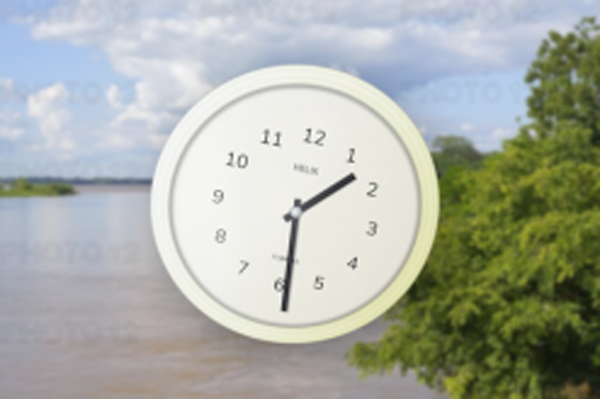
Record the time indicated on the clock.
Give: 1:29
